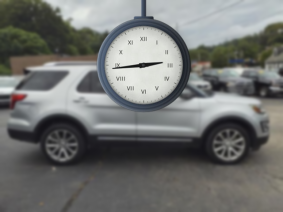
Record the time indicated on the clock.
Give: 2:44
